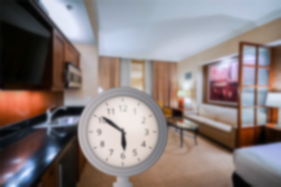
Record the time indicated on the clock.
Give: 5:51
